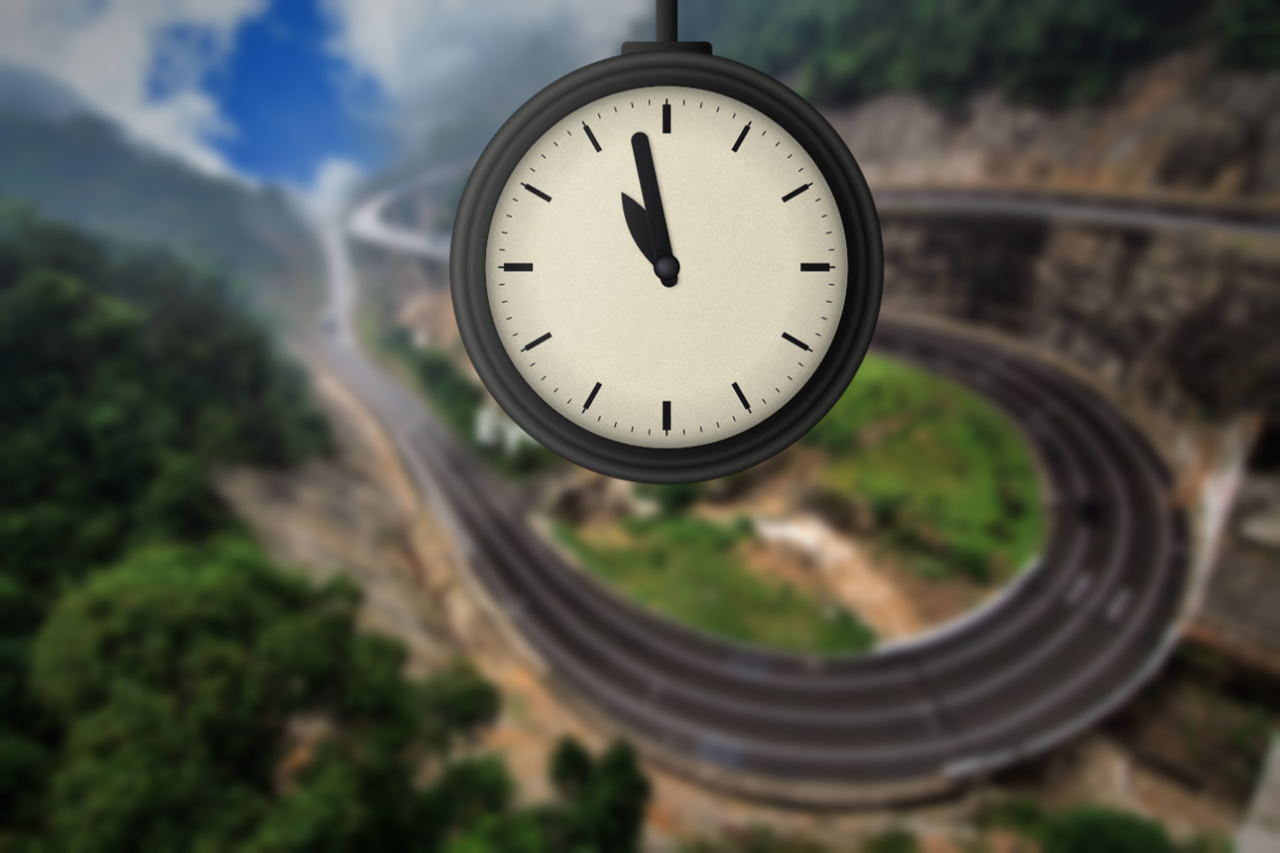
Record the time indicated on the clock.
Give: 10:58
